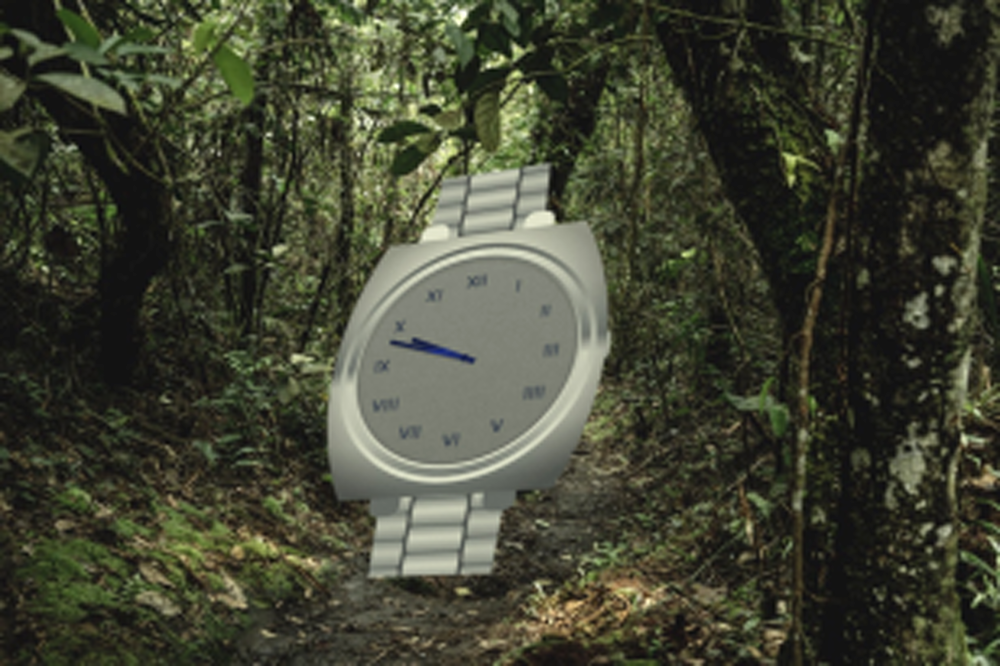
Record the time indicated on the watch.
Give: 9:48
